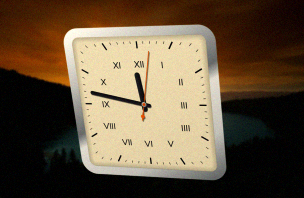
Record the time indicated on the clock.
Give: 11:47:02
